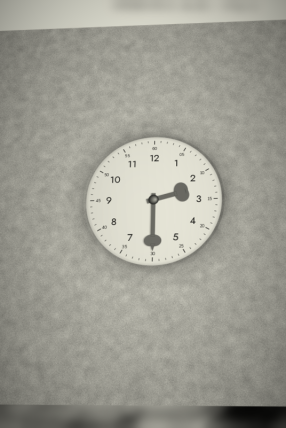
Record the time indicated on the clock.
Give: 2:30
